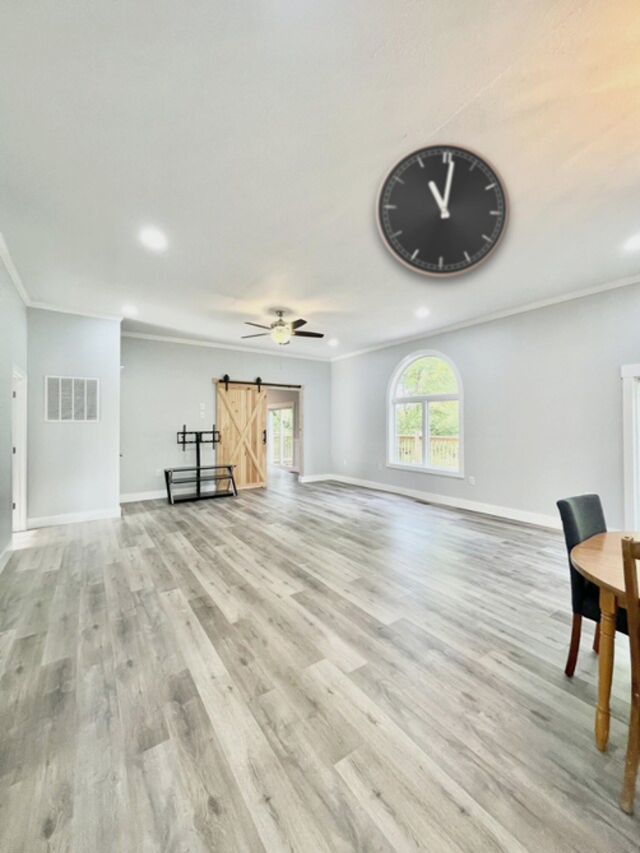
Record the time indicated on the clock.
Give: 11:01
